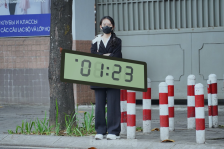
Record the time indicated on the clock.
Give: 1:23
